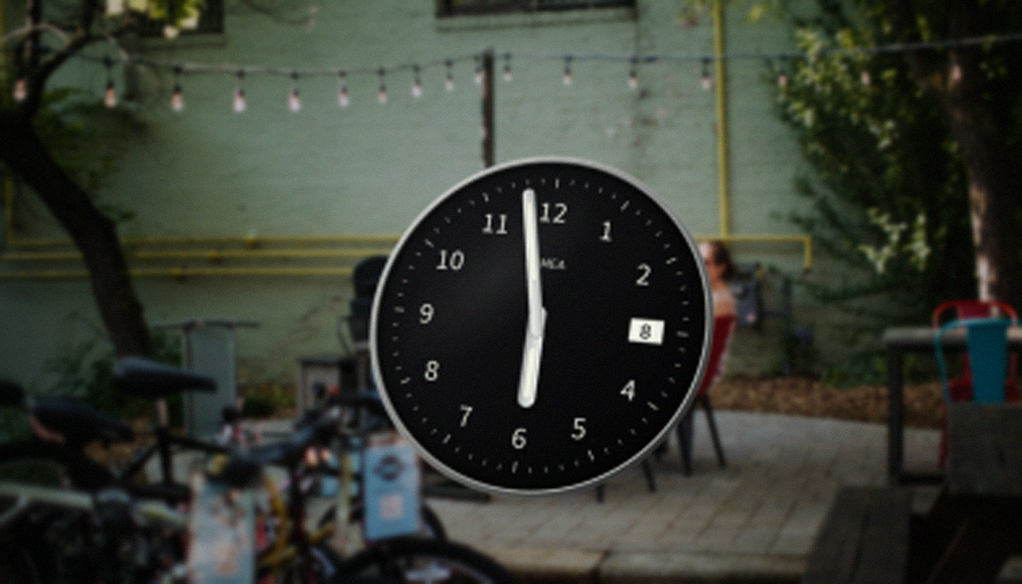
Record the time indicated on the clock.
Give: 5:58
